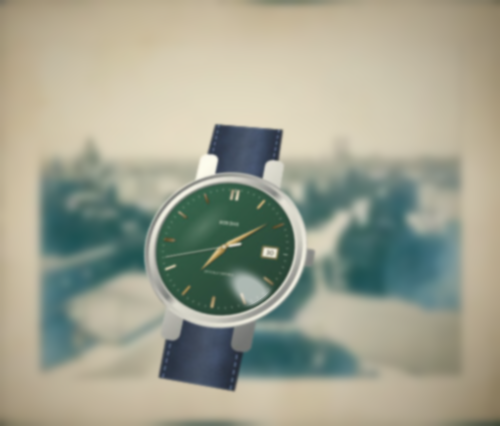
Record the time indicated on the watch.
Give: 7:08:42
